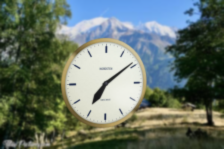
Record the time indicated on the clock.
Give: 7:09
